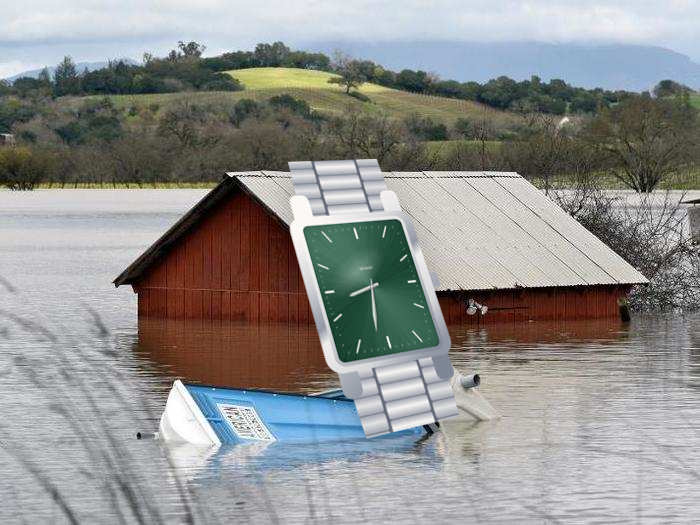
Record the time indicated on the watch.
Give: 8:32
